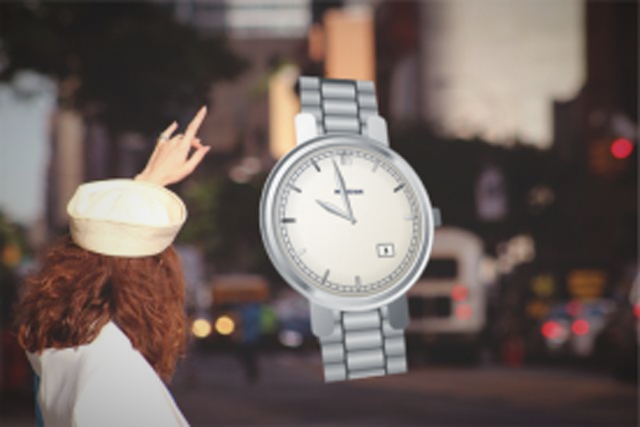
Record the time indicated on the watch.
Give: 9:58
